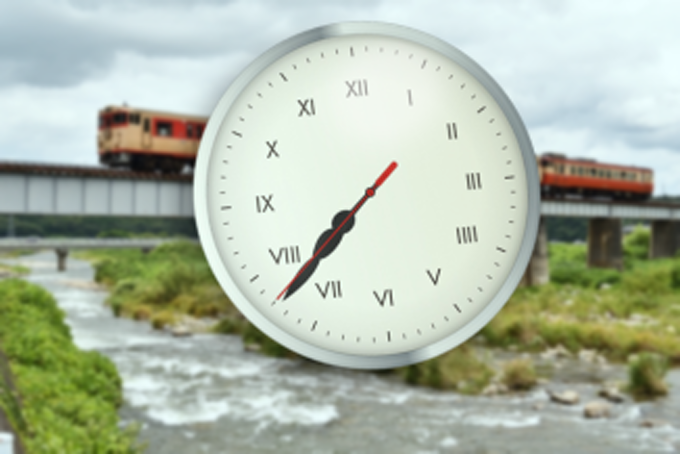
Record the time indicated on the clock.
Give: 7:37:38
